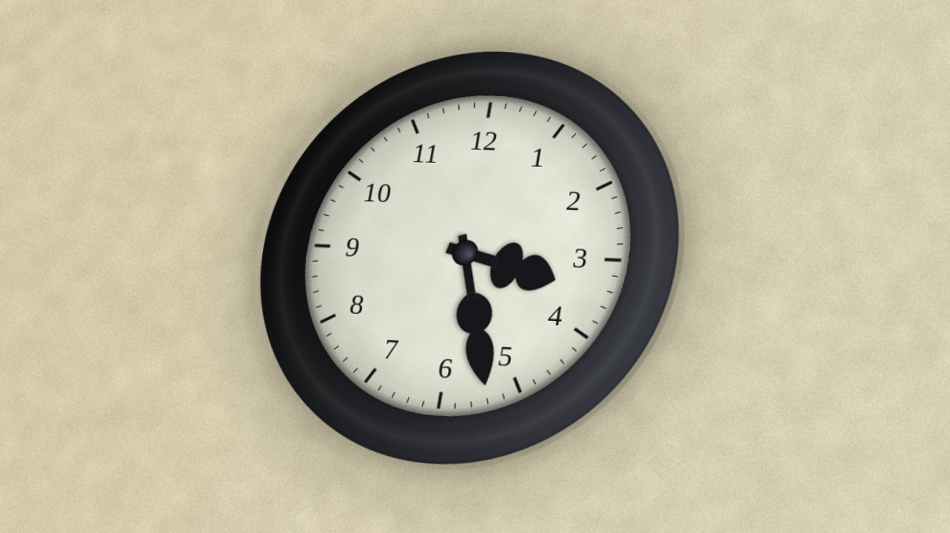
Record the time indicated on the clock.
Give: 3:27
